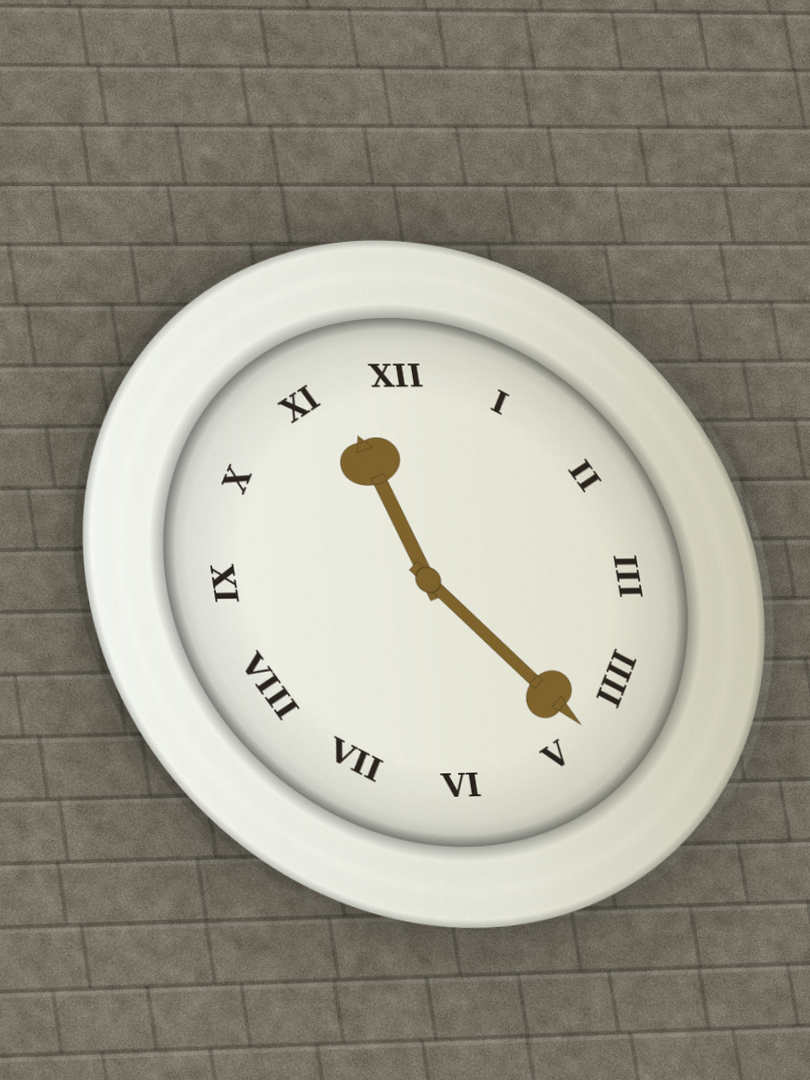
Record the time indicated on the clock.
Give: 11:23
